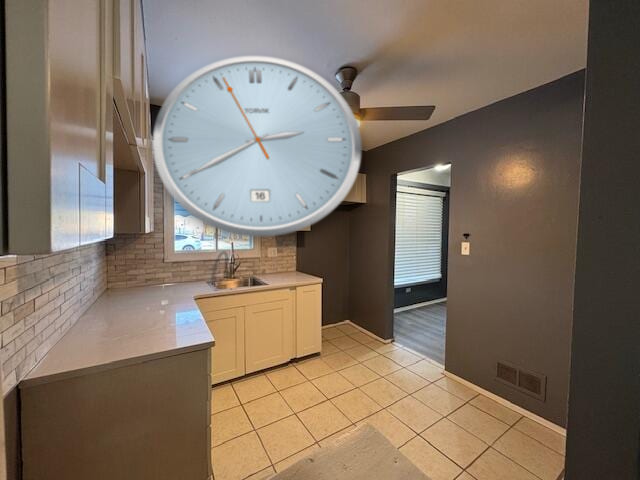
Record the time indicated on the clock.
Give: 2:39:56
